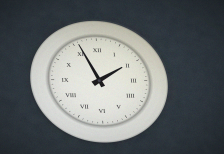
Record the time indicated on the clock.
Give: 1:56
